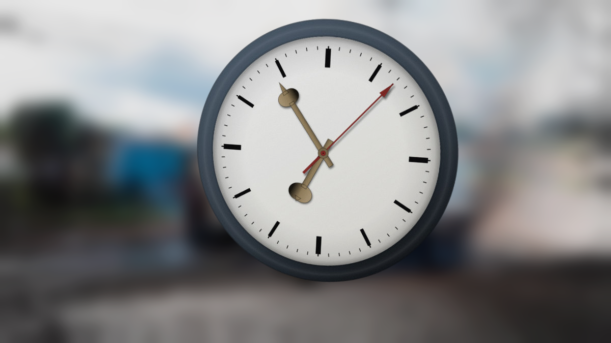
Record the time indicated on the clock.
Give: 6:54:07
